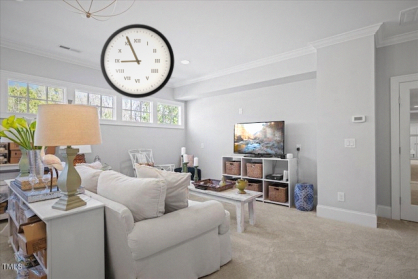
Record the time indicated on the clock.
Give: 8:56
